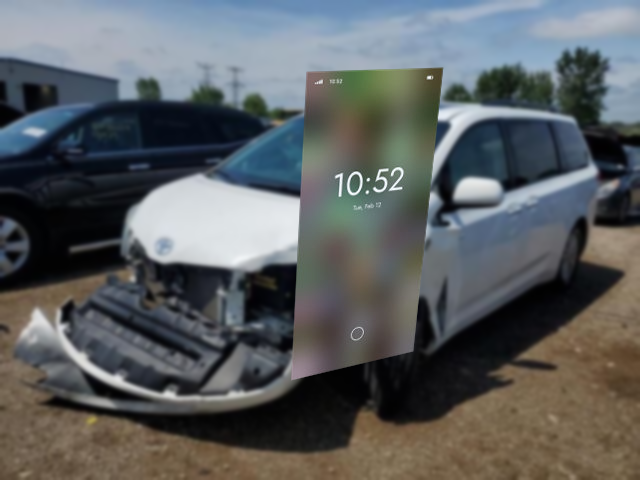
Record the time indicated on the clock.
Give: 10:52
